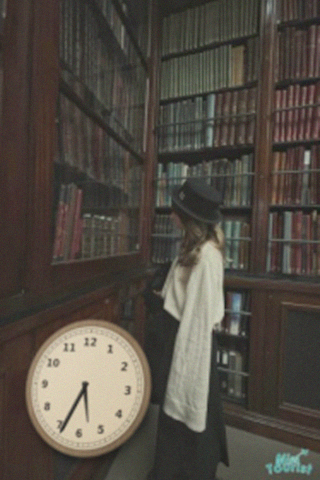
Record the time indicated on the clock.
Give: 5:34
